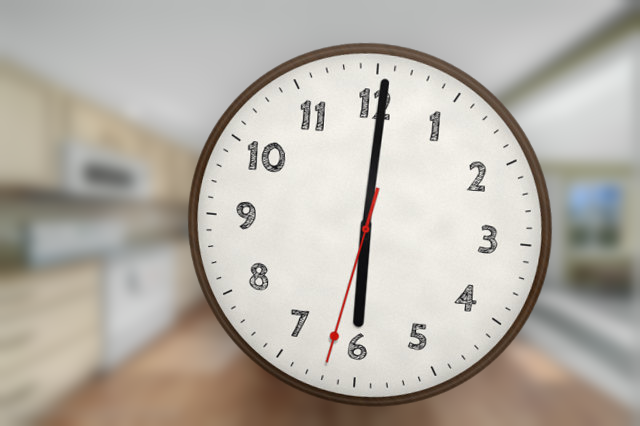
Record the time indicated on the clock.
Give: 6:00:32
